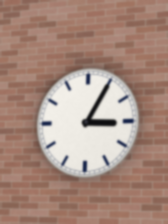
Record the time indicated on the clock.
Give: 3:05
